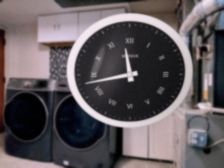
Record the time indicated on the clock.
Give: 11:43
